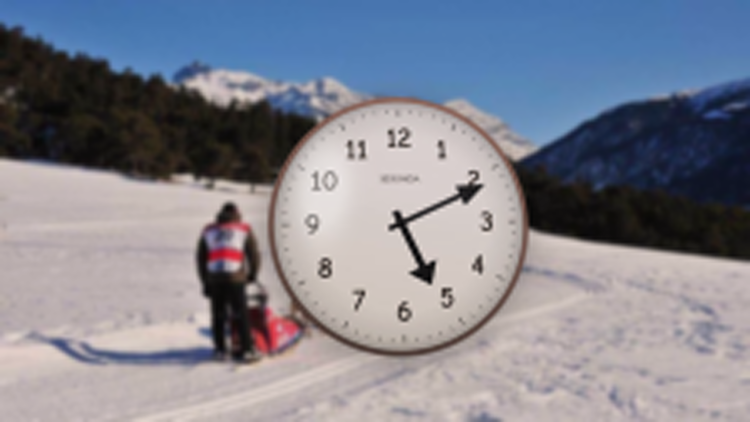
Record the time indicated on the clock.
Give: 5:11
